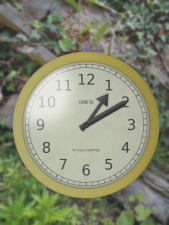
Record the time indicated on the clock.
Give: 1:10
